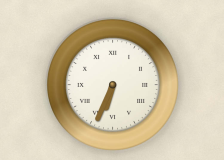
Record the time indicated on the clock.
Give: 6:34
